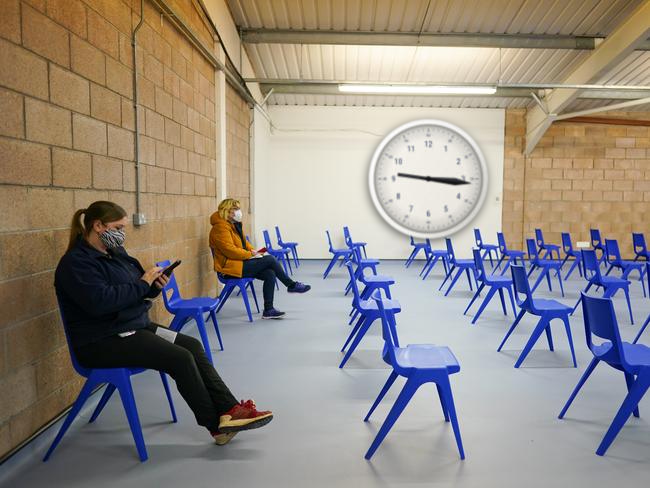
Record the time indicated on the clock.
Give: 9:16
